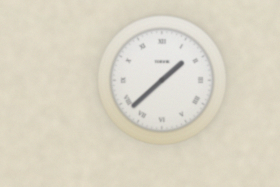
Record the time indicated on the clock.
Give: 1:38
